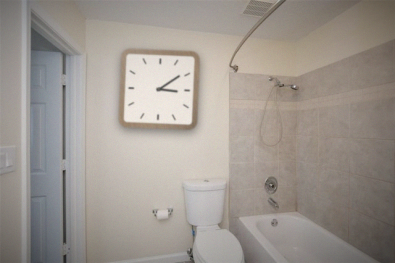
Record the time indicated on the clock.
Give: 3:09
